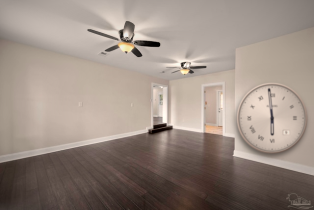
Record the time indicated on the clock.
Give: 5:59
